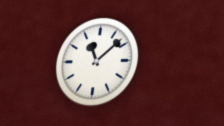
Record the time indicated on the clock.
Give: 11:08
